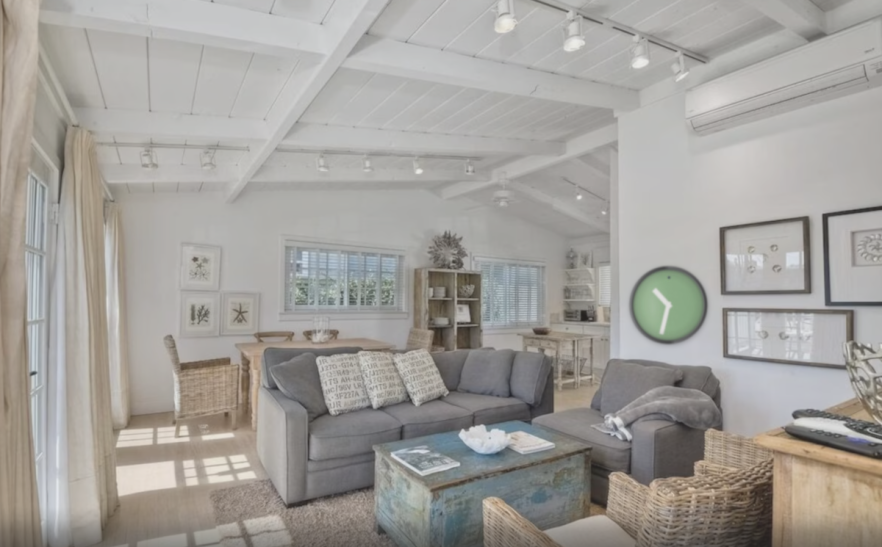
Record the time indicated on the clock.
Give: 10:32
